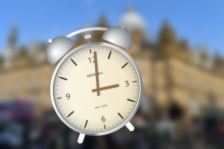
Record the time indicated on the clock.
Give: 3:01
